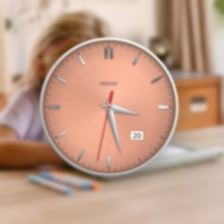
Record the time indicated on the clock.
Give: 3:27:32
